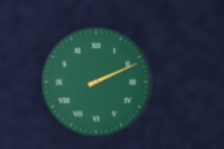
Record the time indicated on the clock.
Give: 2:11
